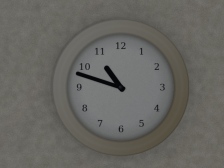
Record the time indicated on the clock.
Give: 10:48
